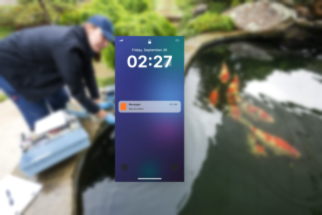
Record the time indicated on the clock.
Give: 2:27
